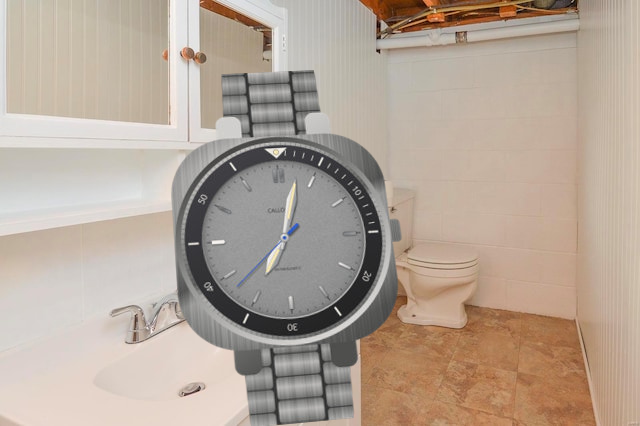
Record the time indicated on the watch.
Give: 7:02:38
